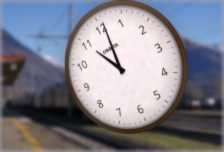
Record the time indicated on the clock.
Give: 11:01
